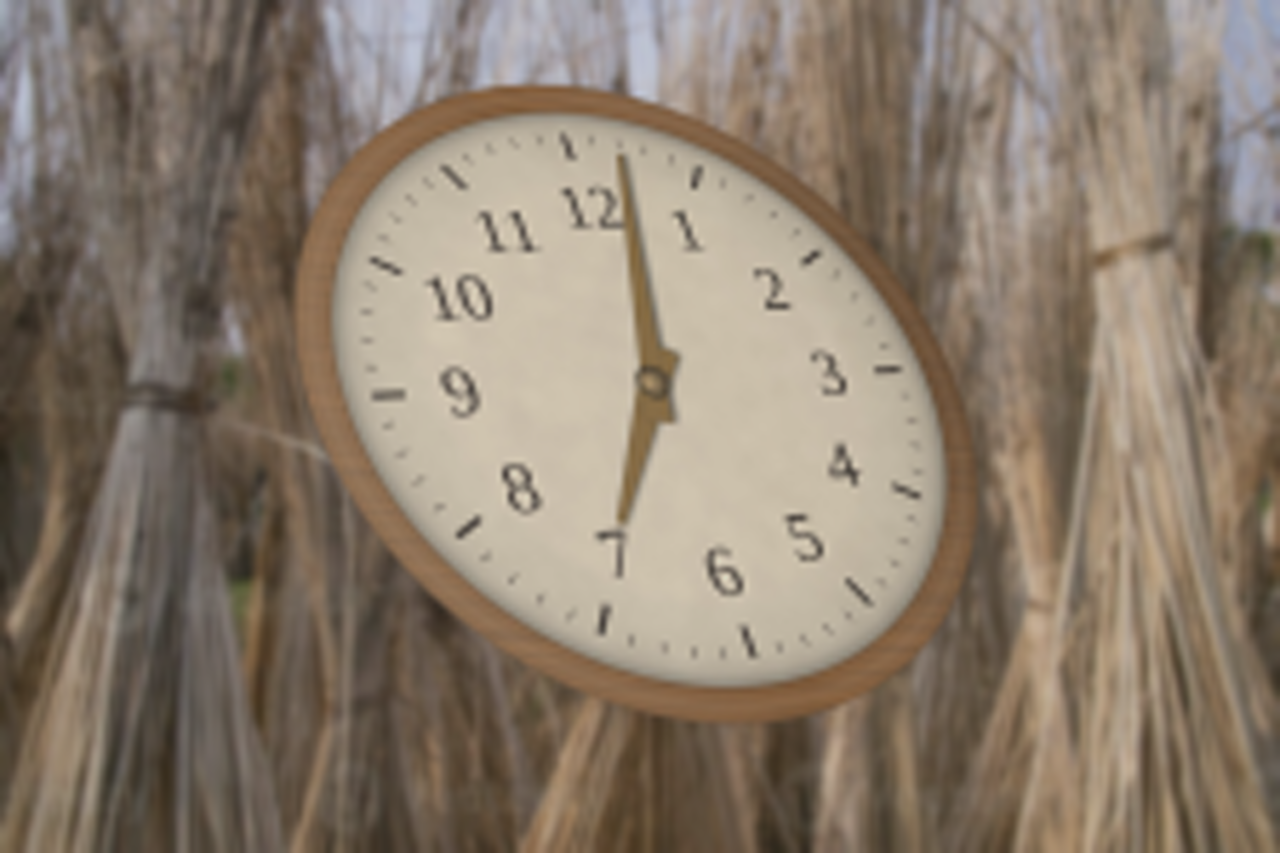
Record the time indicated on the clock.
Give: 7:02
